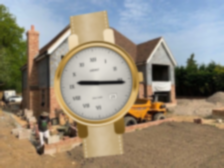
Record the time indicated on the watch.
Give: 9:16
